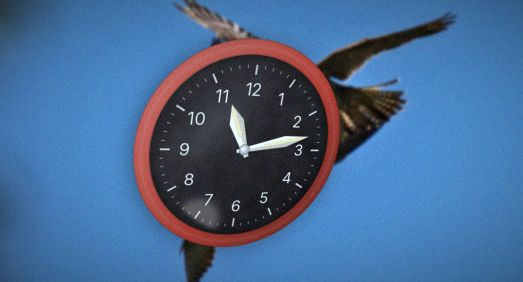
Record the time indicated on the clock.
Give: 11:13
